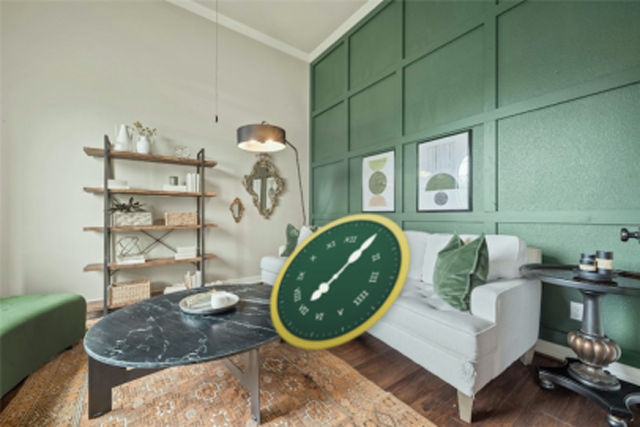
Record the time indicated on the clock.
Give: 7:05
